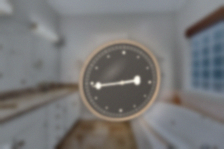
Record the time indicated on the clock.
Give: 2:44
